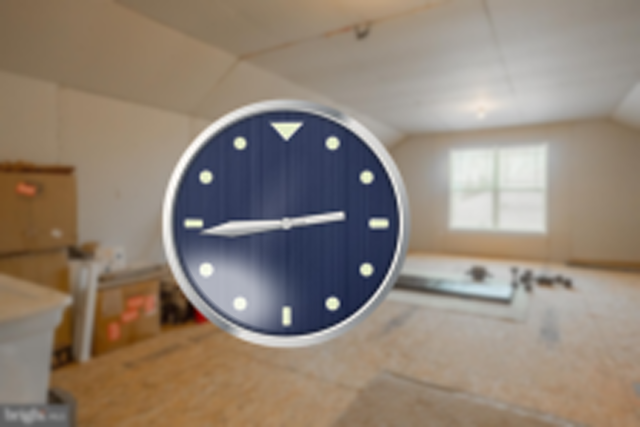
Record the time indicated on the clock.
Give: 2:44
